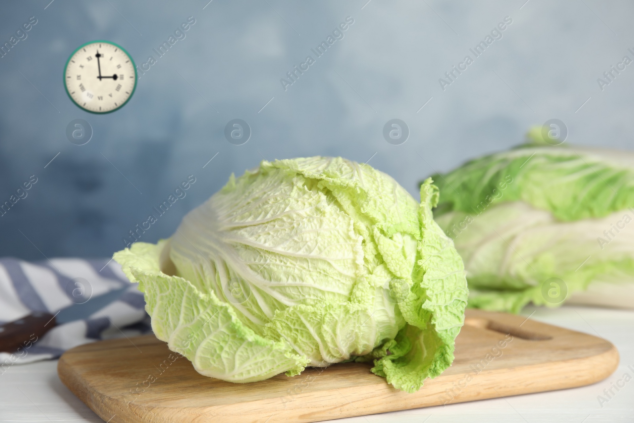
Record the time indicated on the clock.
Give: 2:59
